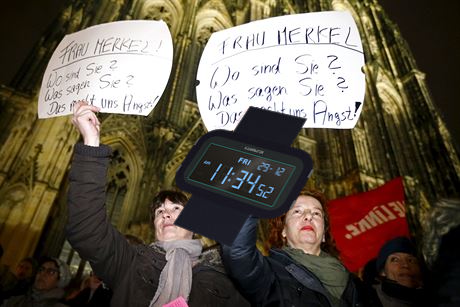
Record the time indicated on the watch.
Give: 11:34:52
